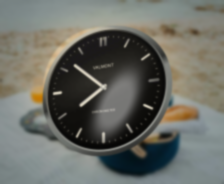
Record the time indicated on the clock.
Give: 7:52
